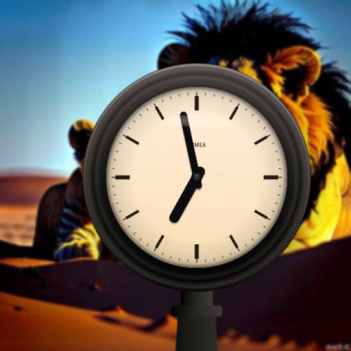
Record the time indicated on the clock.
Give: 6:58
